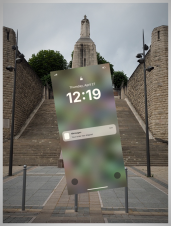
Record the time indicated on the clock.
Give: 12:19
